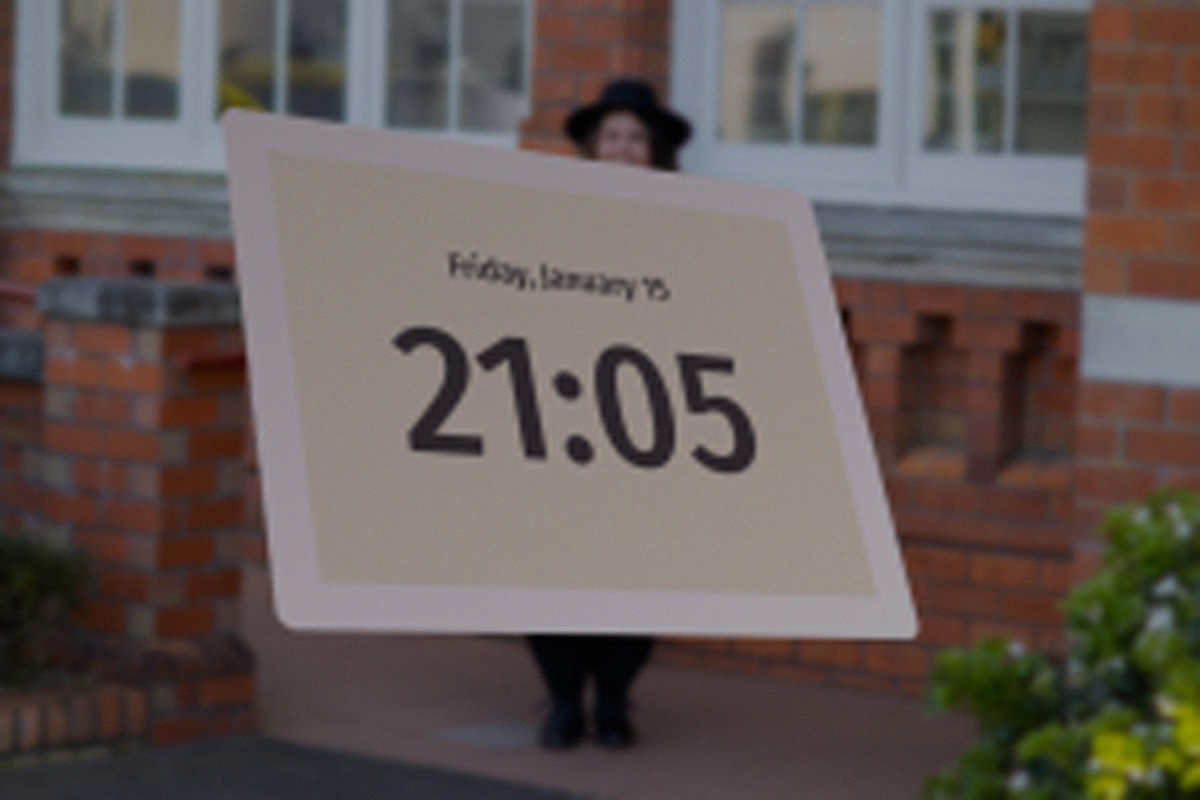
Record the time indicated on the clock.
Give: 21:05
